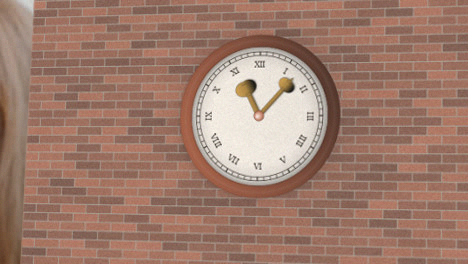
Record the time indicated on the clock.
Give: 11:07
